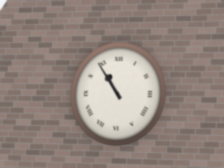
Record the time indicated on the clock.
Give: 10:54
